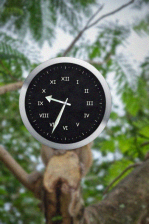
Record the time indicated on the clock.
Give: 9:34
